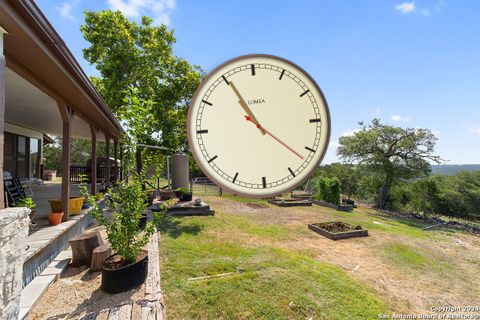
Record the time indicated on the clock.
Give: 10:55:22
